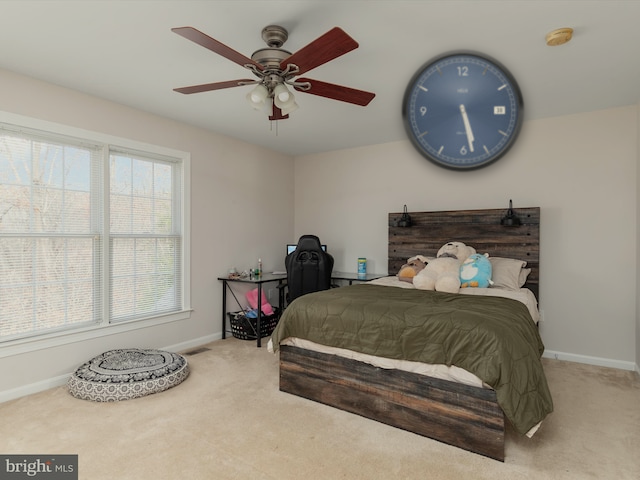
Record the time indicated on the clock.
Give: 5:28
